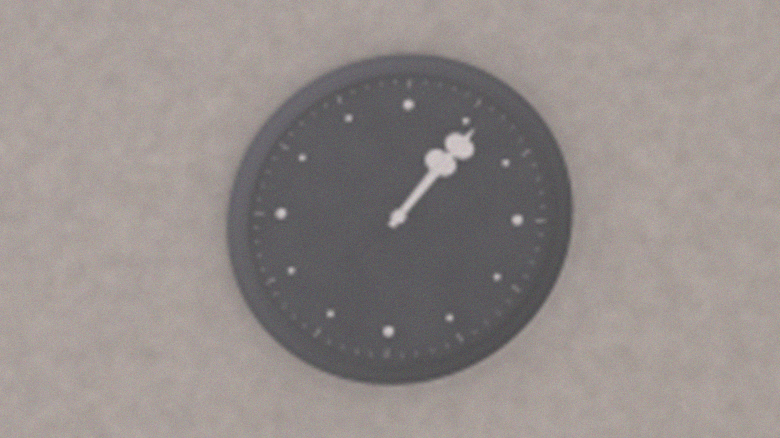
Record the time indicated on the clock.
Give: 1:06
